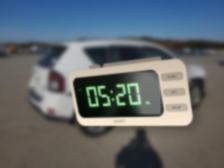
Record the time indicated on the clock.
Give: 5:20
